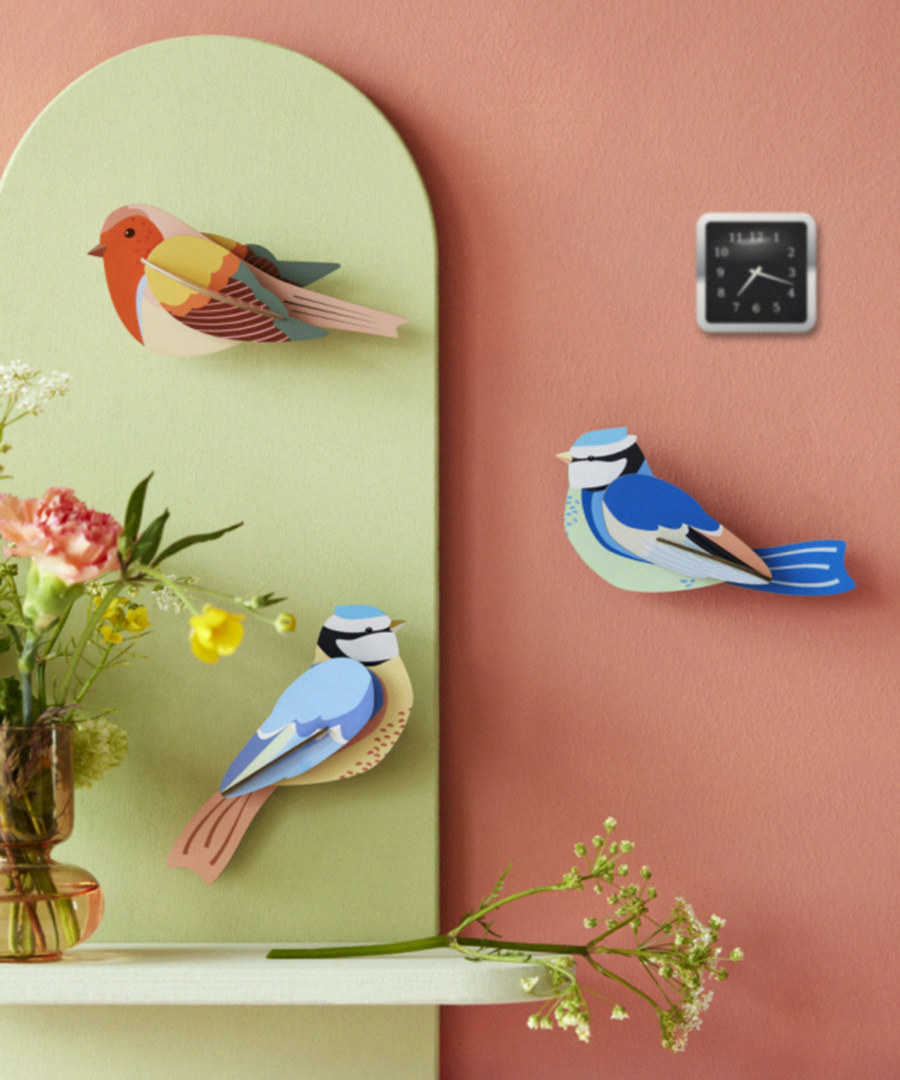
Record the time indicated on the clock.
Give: 7:18
